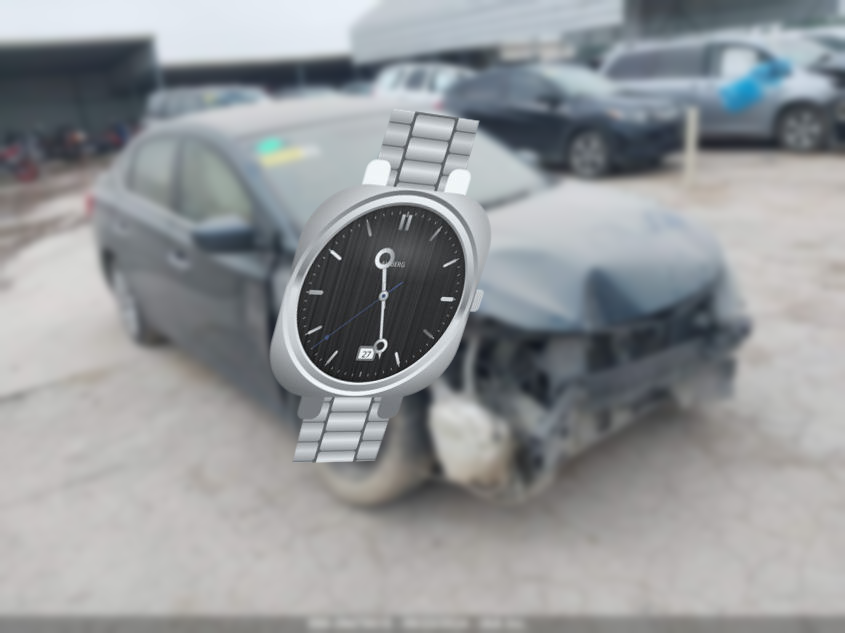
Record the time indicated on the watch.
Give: 11:27:38
